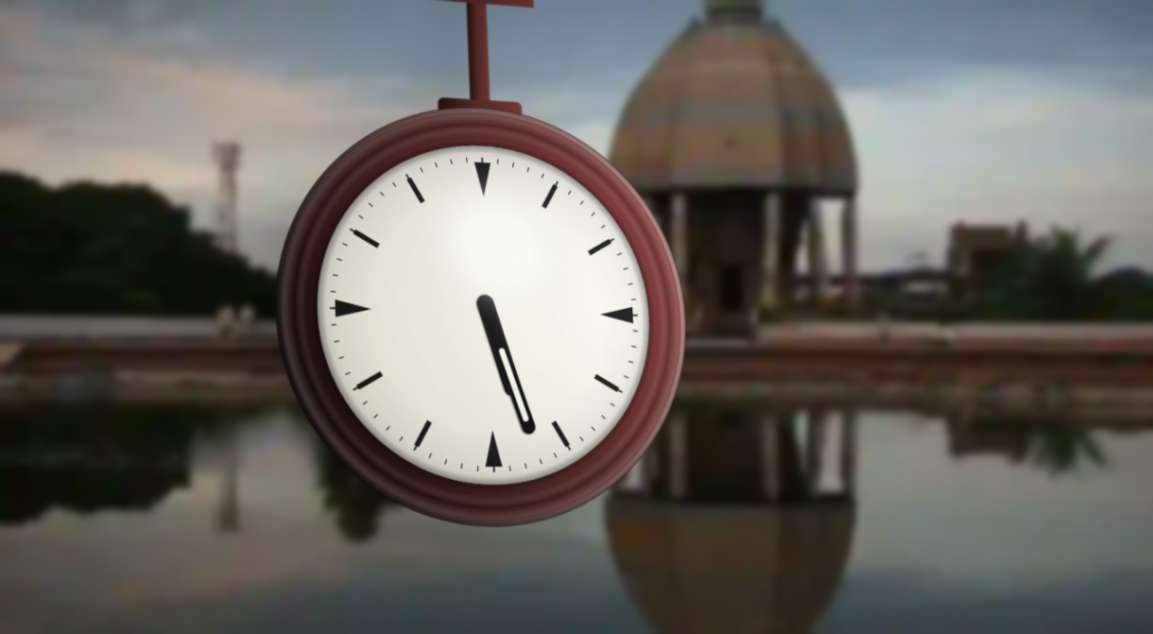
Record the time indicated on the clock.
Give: 5:27
